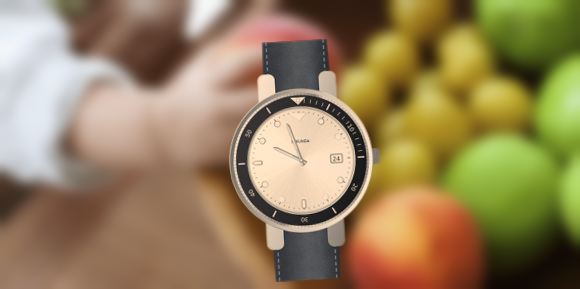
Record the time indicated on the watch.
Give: 9:57
